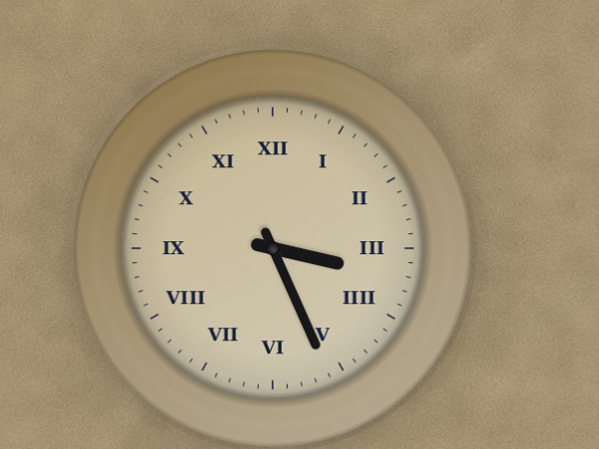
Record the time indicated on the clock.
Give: 3:26
